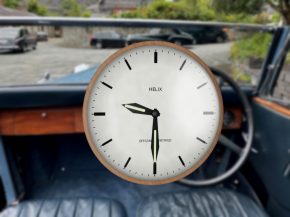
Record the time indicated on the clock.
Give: 9:30
